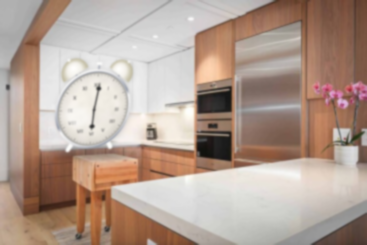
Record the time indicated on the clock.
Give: 6:01
